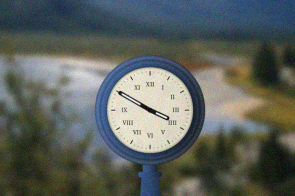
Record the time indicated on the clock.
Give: 3:50
